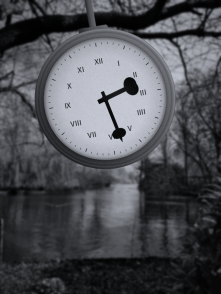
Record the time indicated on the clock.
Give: 2:28
